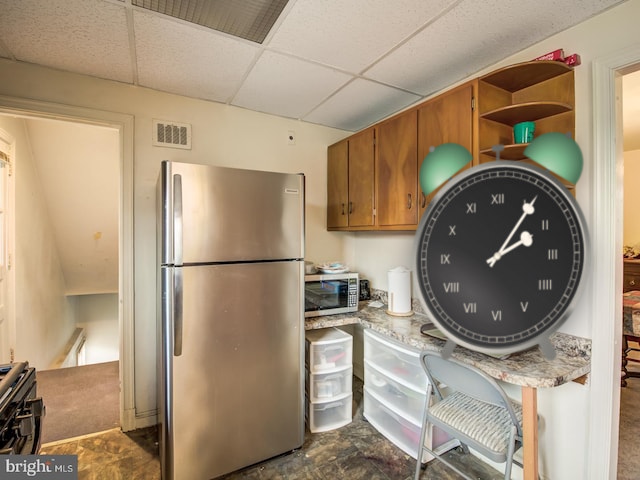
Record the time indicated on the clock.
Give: 2:06
